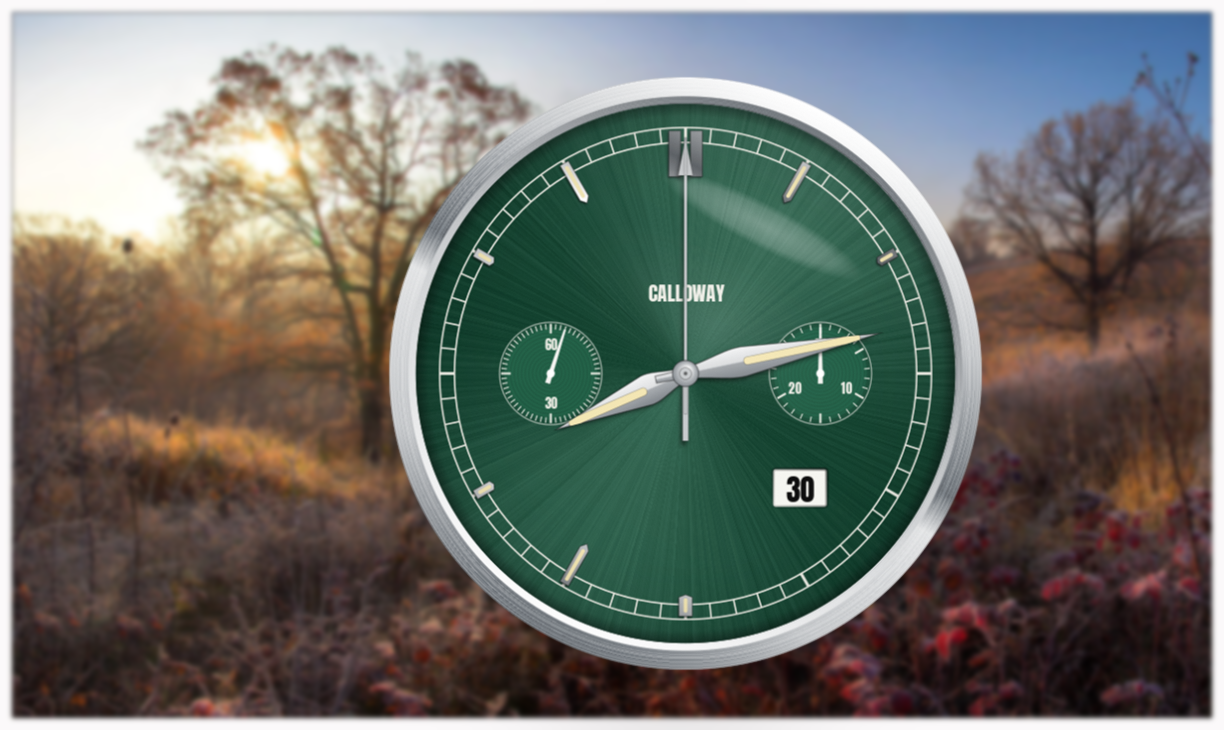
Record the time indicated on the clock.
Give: 8:13:03
